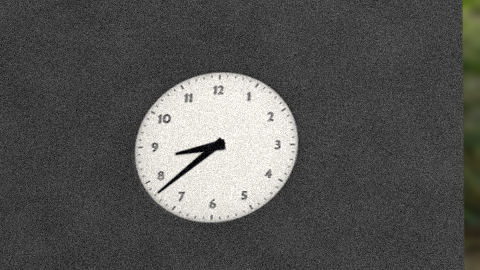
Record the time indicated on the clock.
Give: 8:38
